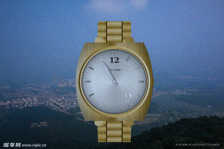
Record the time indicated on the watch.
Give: 10:55
